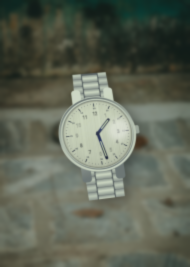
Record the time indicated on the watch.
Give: 1:28
